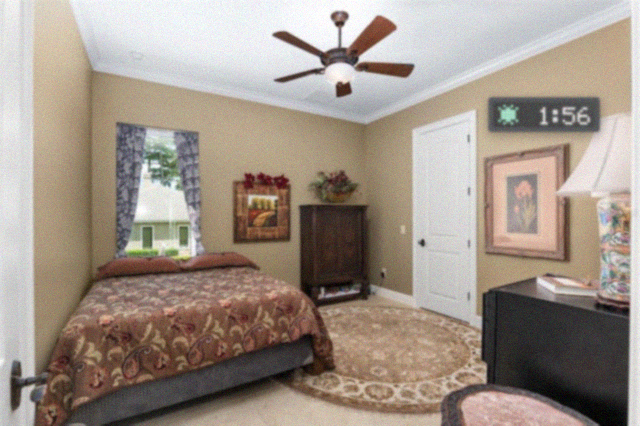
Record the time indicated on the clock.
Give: 1:56
